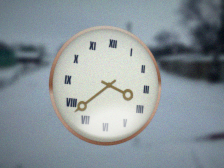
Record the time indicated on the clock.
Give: 3:38
